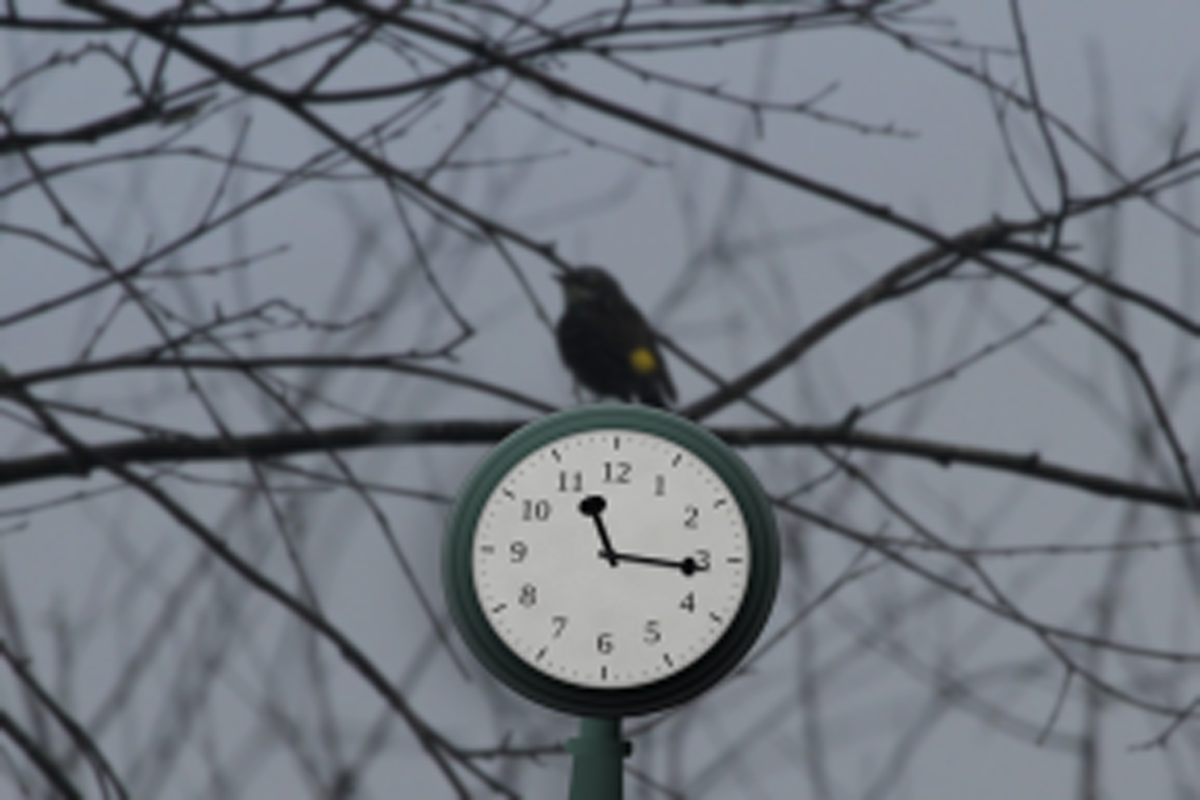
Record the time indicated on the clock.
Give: 11:16
